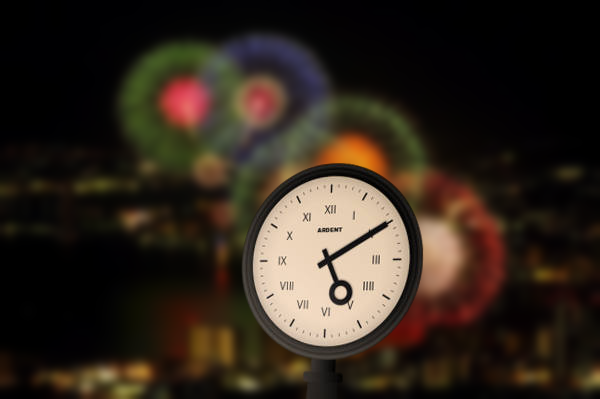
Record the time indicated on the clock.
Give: 5:10
